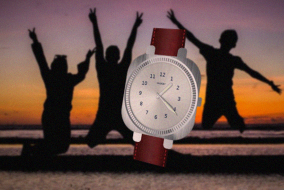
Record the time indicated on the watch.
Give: 1:21
